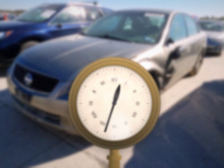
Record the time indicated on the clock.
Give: 12:33
